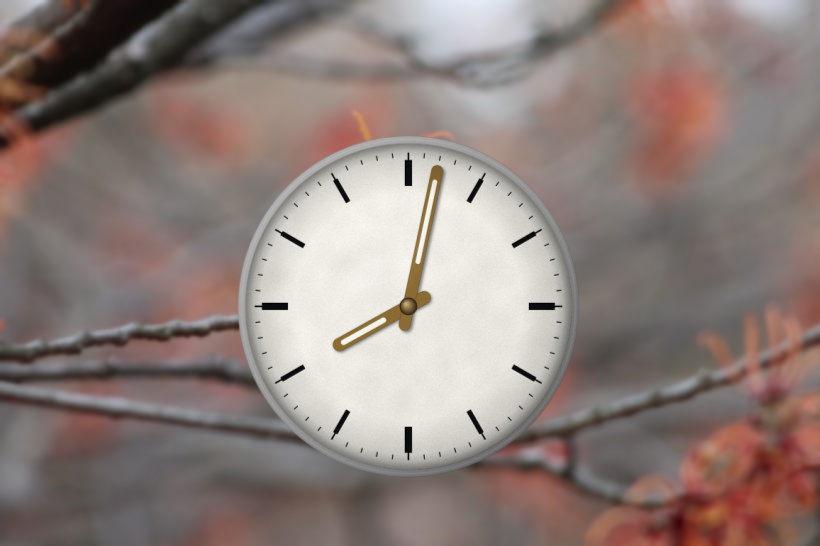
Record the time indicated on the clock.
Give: 8:02
